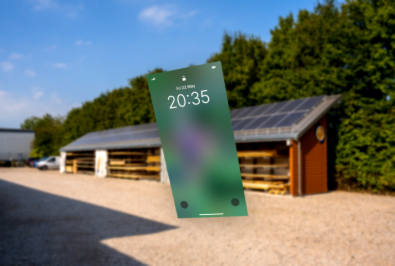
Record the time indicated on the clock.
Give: 20:35
